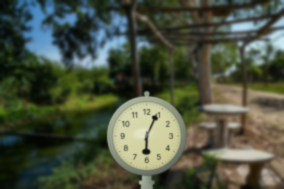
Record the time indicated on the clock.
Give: 6:04
